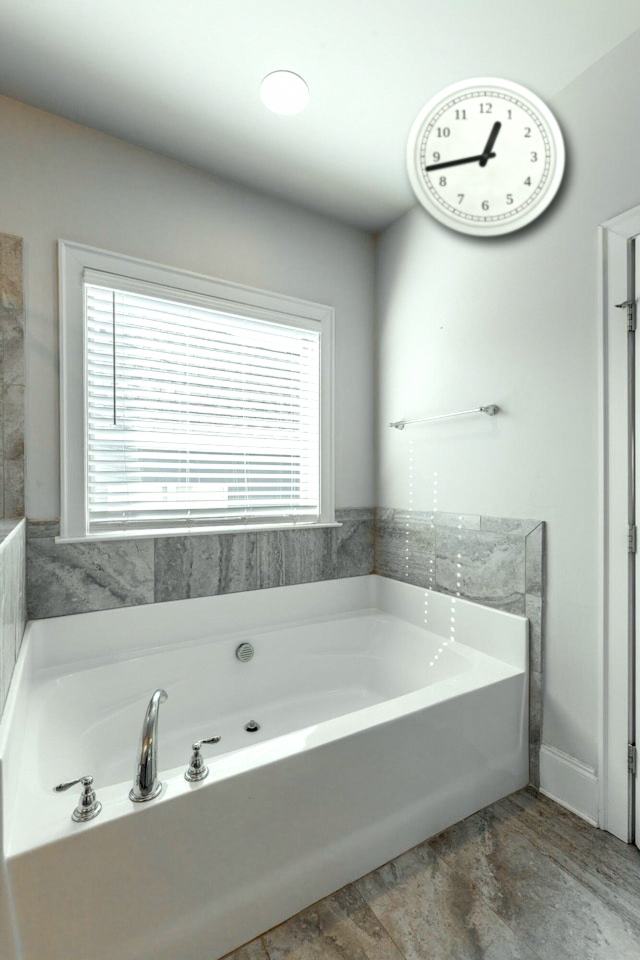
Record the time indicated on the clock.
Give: 12:43
